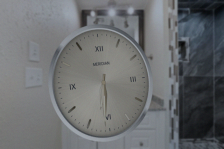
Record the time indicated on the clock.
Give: 6:31
